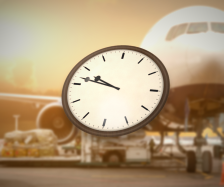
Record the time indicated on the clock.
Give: 9:47
